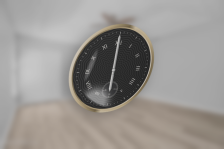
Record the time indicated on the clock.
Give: 6:00
